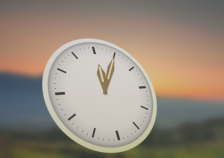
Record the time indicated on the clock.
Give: 12:05
